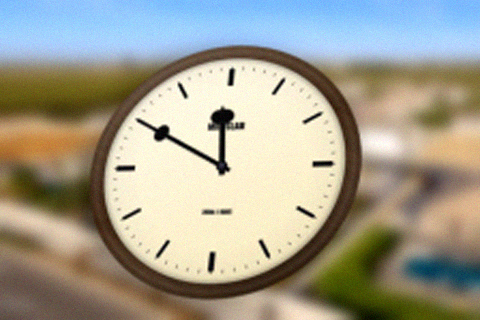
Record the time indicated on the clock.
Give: 11:50
